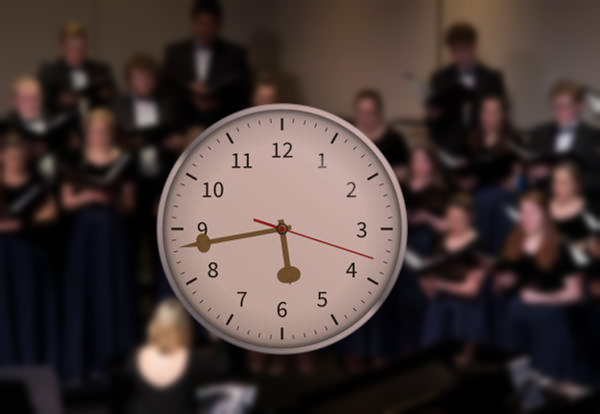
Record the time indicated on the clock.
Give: 5:43:18
